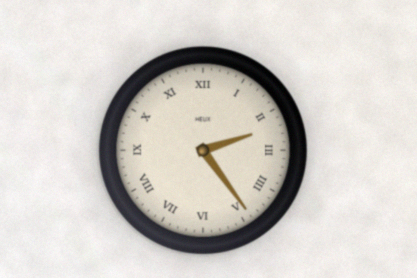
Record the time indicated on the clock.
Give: 2:24
